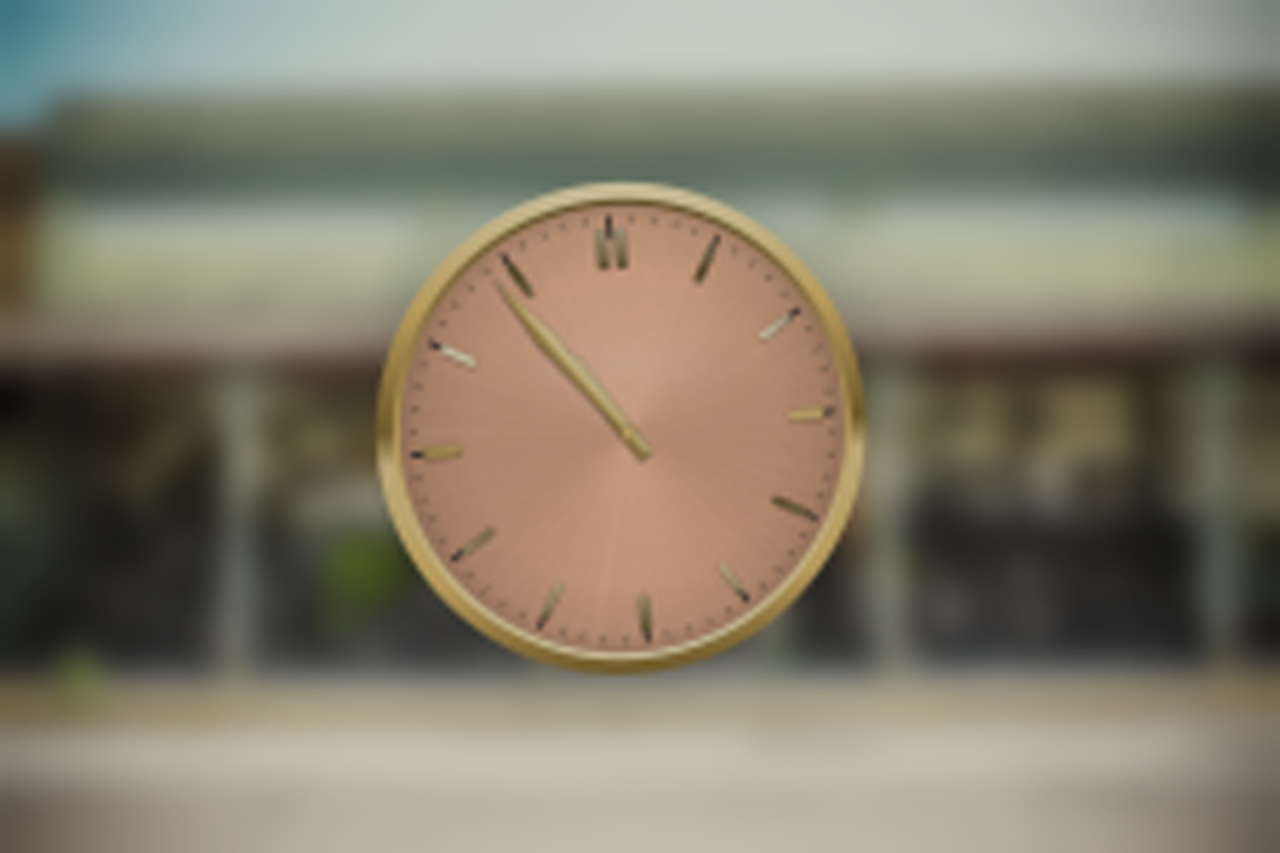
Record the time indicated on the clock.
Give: 10:54
